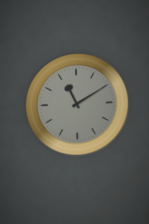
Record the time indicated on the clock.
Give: 11:10
